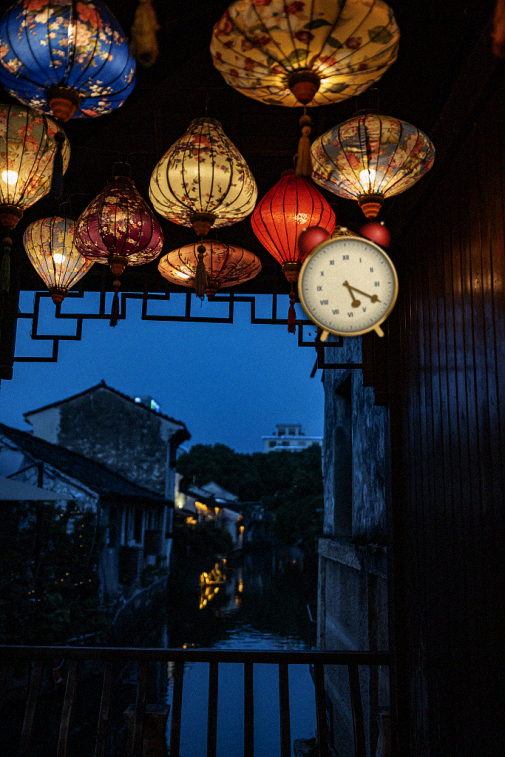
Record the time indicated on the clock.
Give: 5:20
